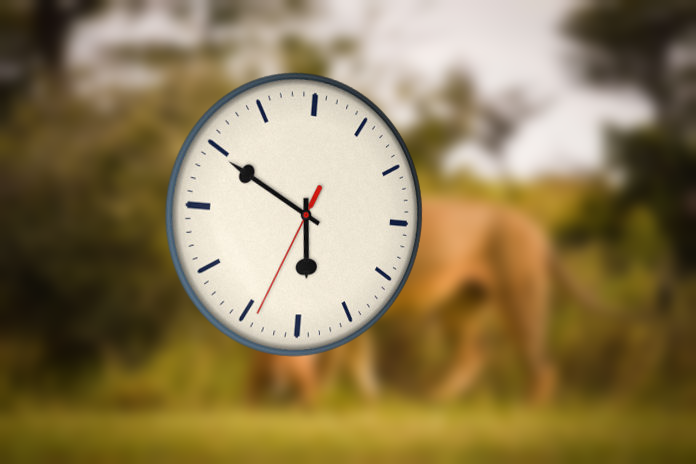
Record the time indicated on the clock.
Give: 5:49:34
